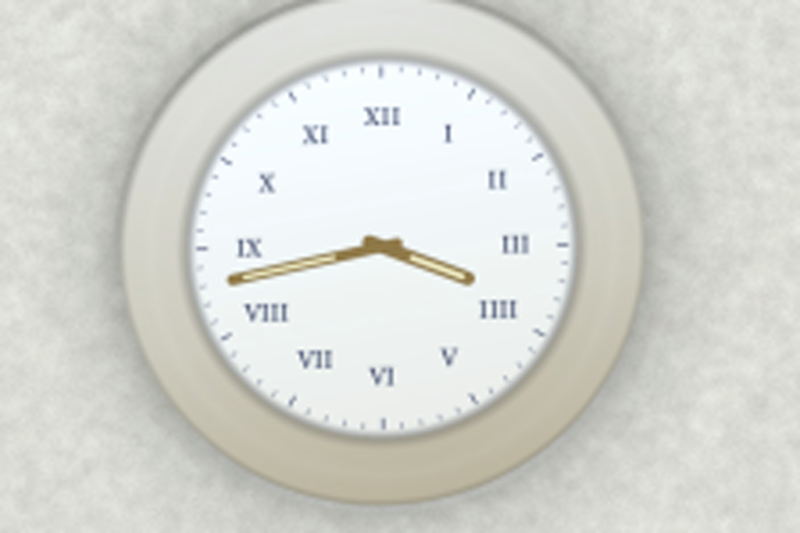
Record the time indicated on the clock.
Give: 3:43
